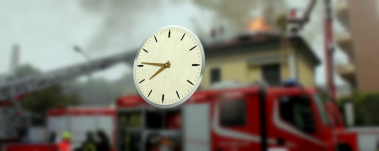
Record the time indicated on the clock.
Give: 7:46
